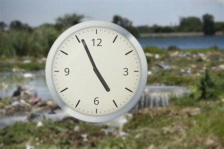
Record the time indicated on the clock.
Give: 4:56
